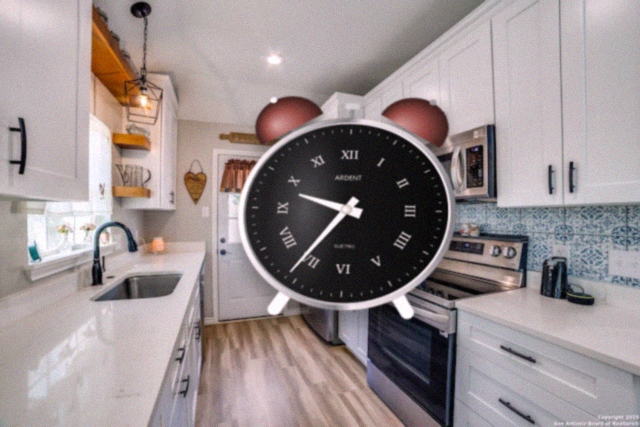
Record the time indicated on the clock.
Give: 9:36
